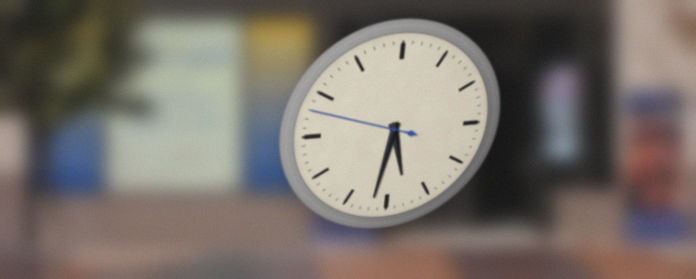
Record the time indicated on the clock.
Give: 5:31:48
